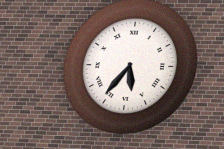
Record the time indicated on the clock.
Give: 5:36
